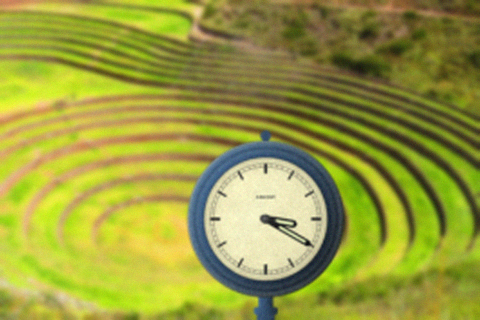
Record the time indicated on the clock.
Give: 3:20
